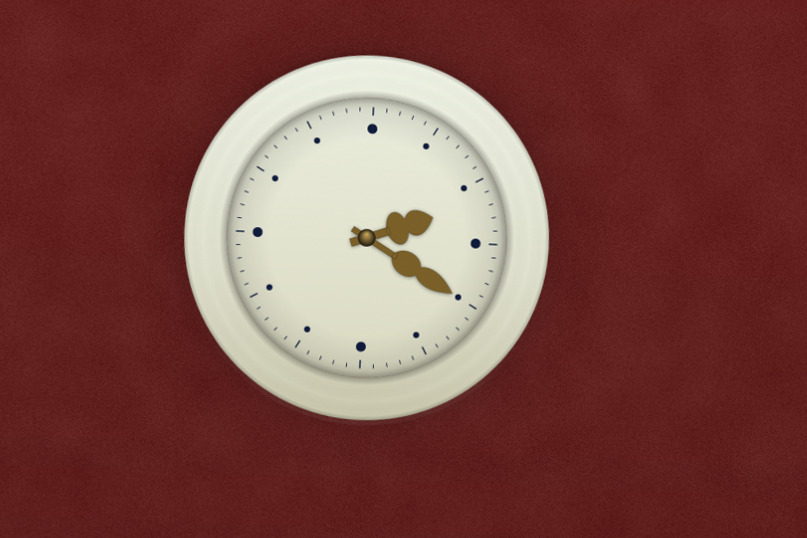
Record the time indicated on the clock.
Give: 2:20
